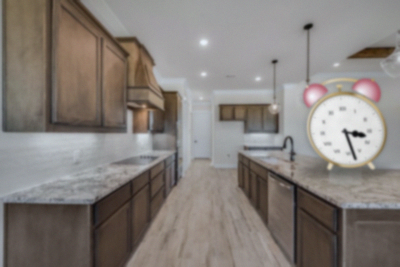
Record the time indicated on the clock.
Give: 3:28
